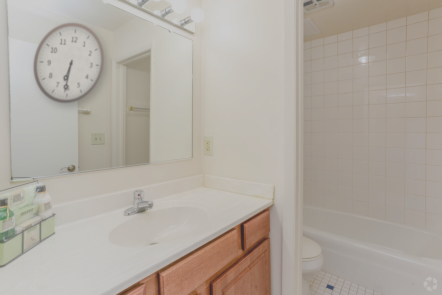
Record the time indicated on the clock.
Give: 6:31
